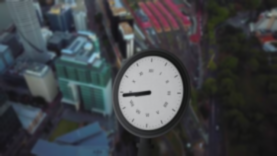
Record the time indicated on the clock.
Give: 8:44
